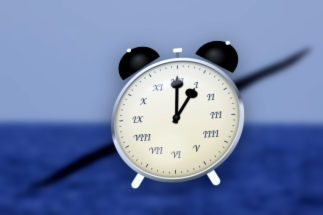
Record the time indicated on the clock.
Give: 1:00
